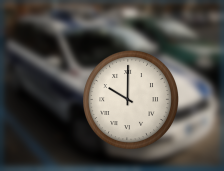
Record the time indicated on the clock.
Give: 10:00
